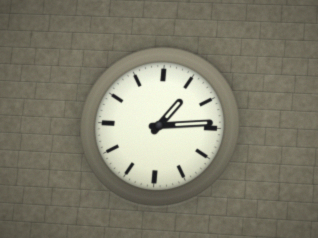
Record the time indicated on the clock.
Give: 1:14
